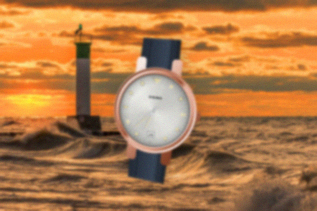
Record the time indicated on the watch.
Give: 6:37
